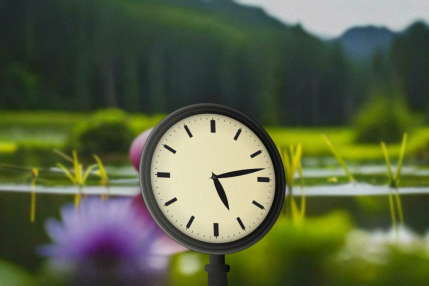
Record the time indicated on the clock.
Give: 5:13
